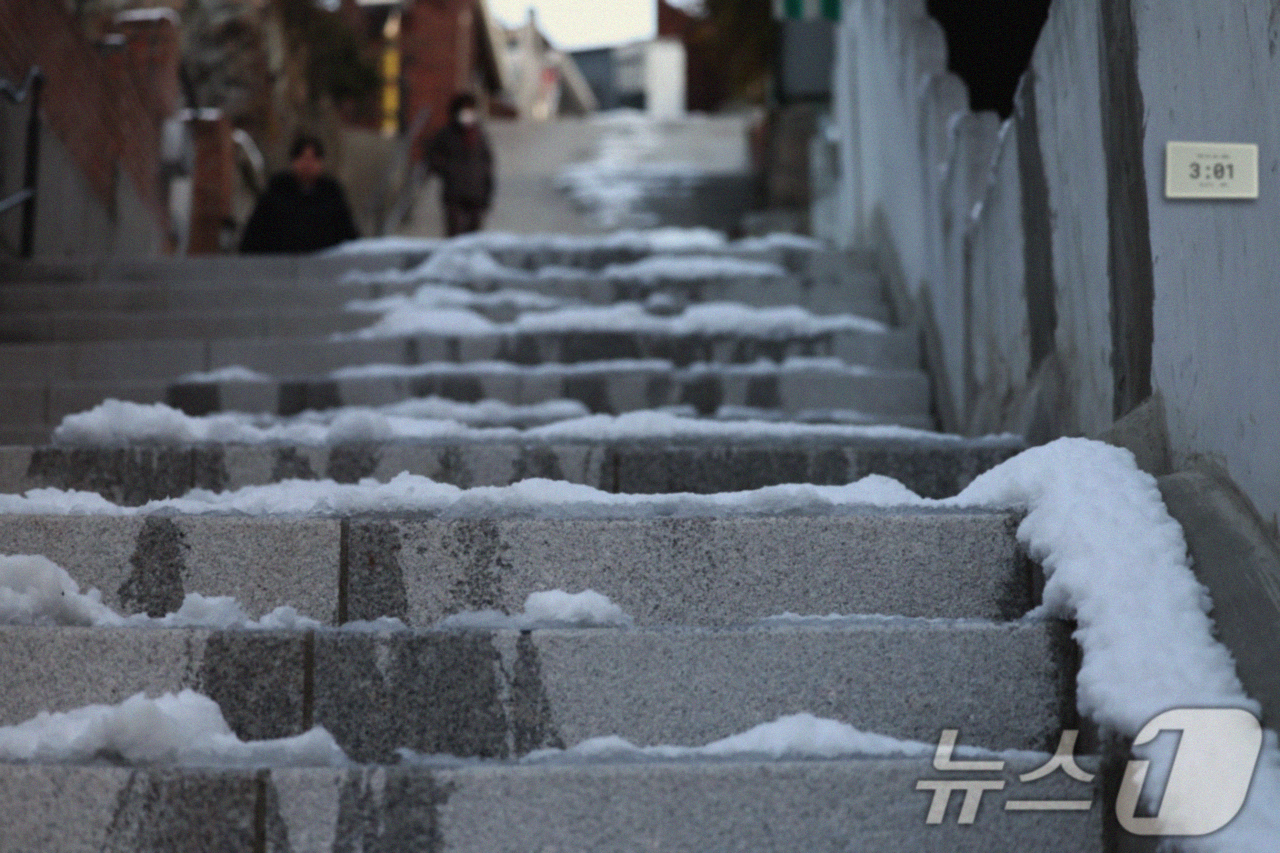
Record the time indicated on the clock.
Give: 3:01
